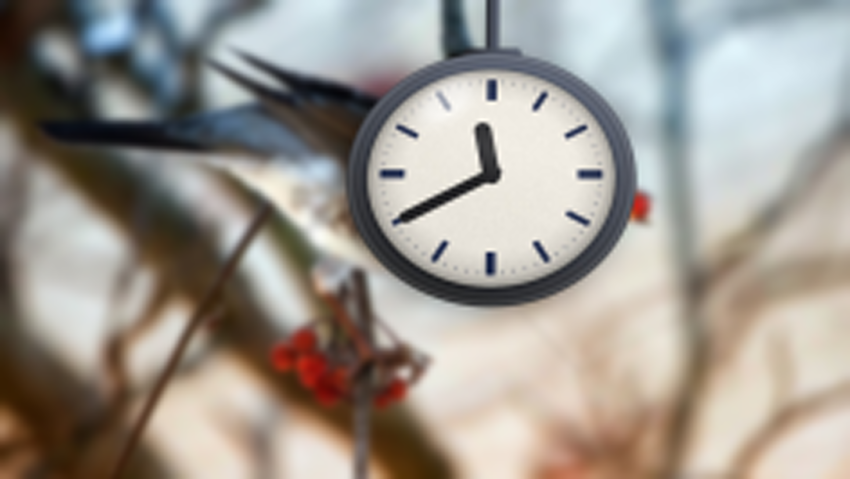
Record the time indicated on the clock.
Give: 11:40
